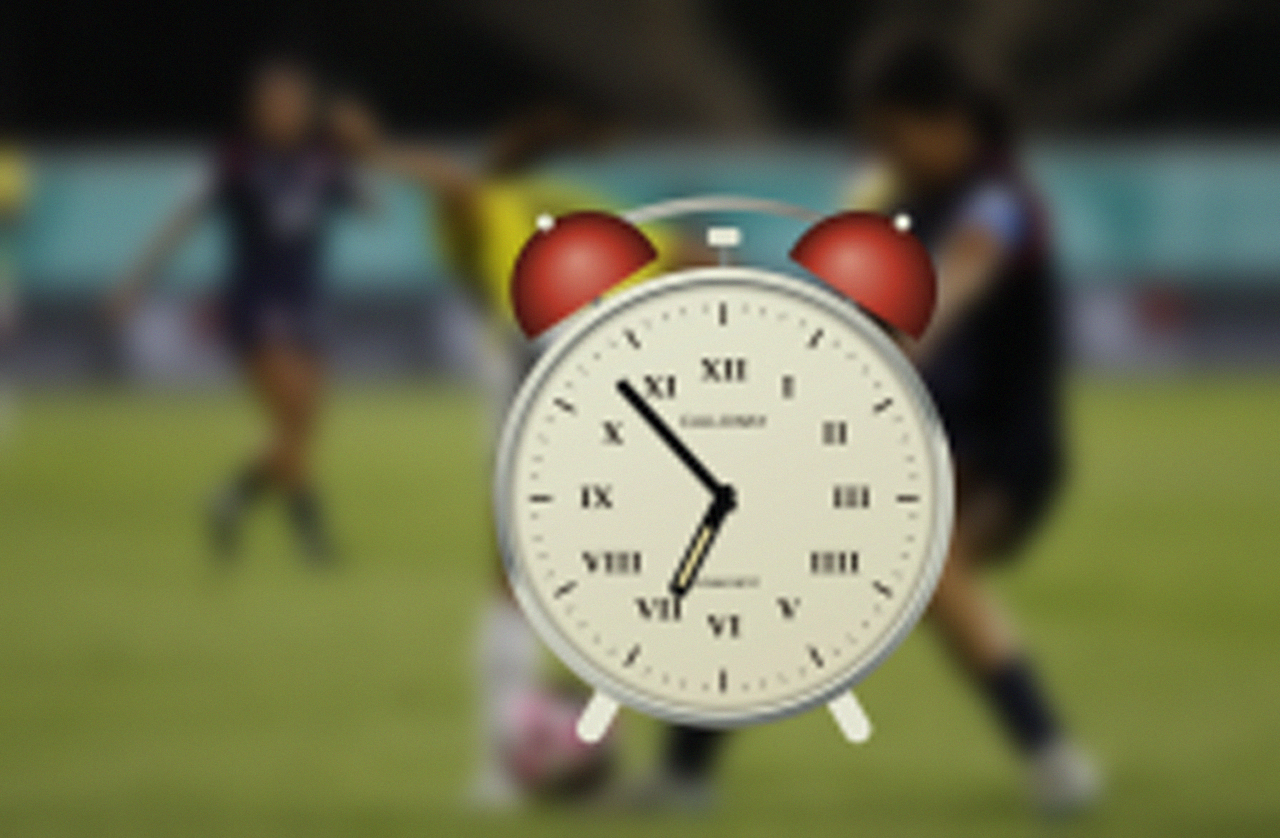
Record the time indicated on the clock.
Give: 6:53
